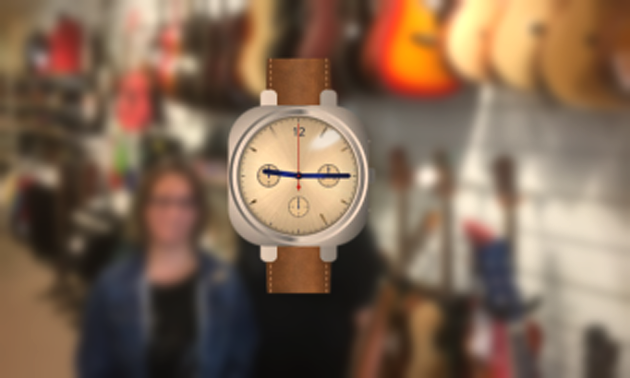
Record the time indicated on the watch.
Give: 9:15
